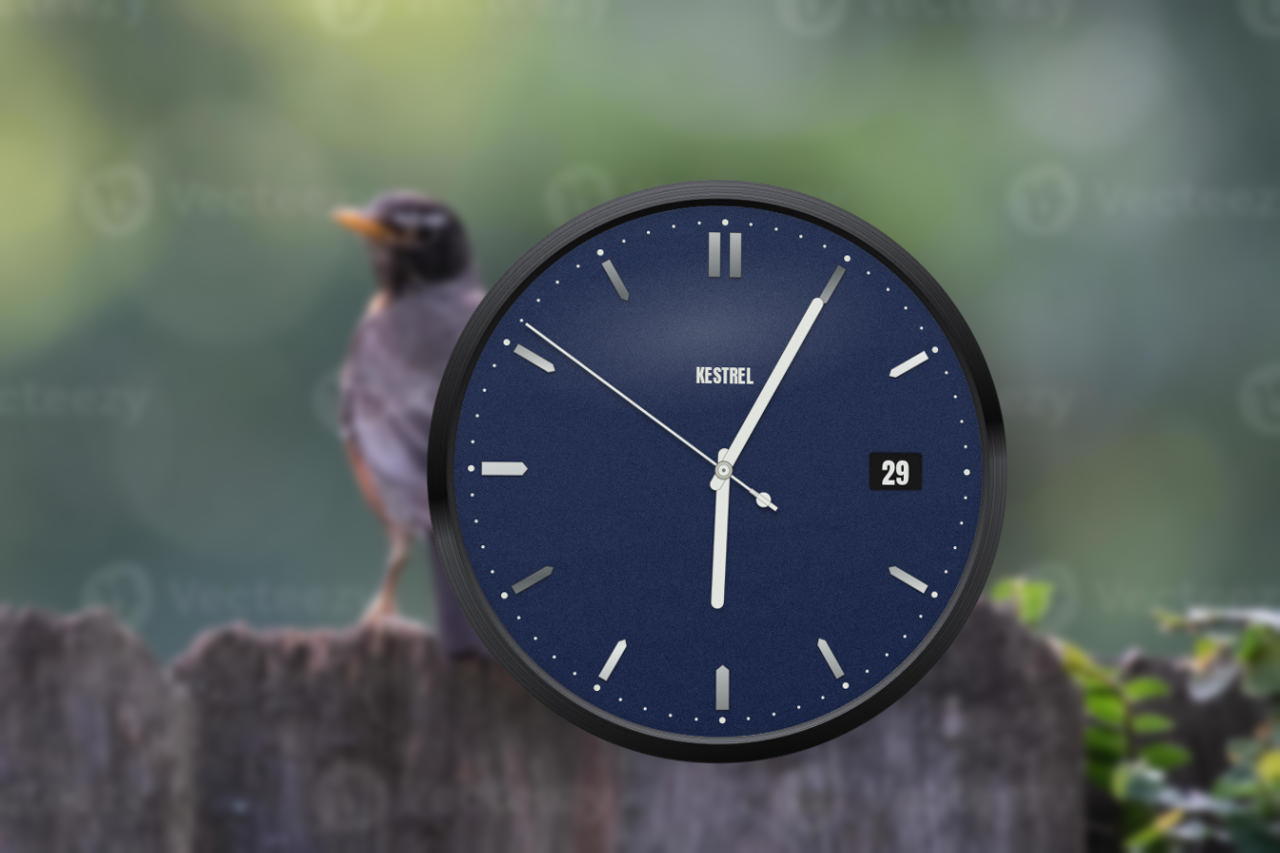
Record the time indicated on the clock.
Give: 6:04:51
